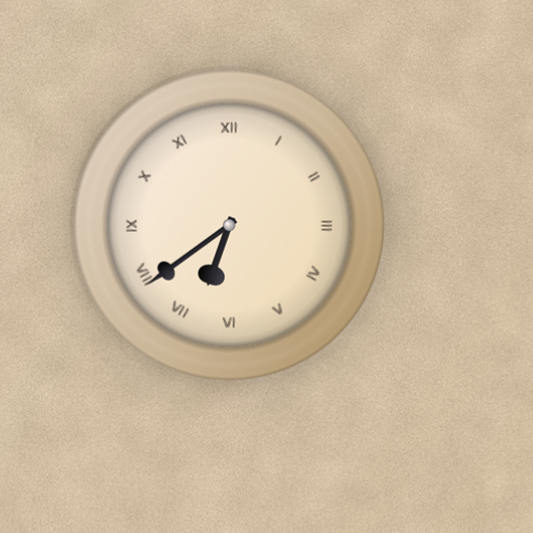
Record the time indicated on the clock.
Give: 6:39
